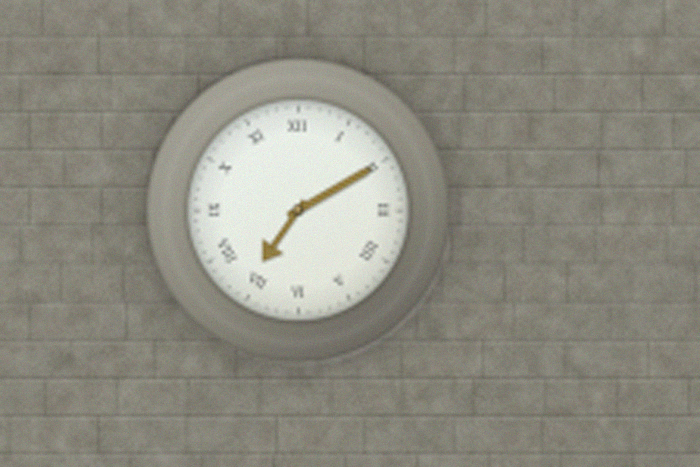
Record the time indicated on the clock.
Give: 7:10
